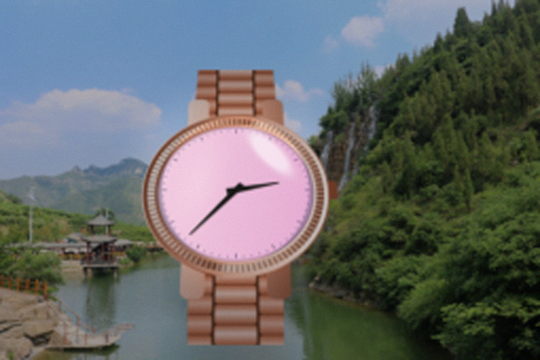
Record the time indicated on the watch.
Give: 2:37
